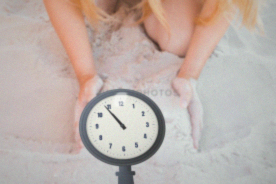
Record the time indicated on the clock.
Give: 10:54
